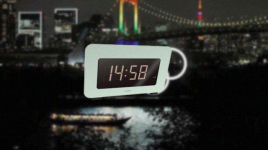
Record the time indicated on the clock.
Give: 14:58
